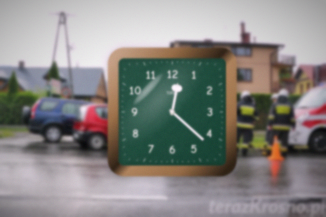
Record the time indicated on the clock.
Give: 12:22
